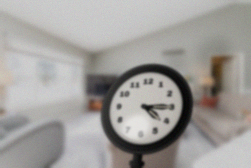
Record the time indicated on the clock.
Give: 4:15
